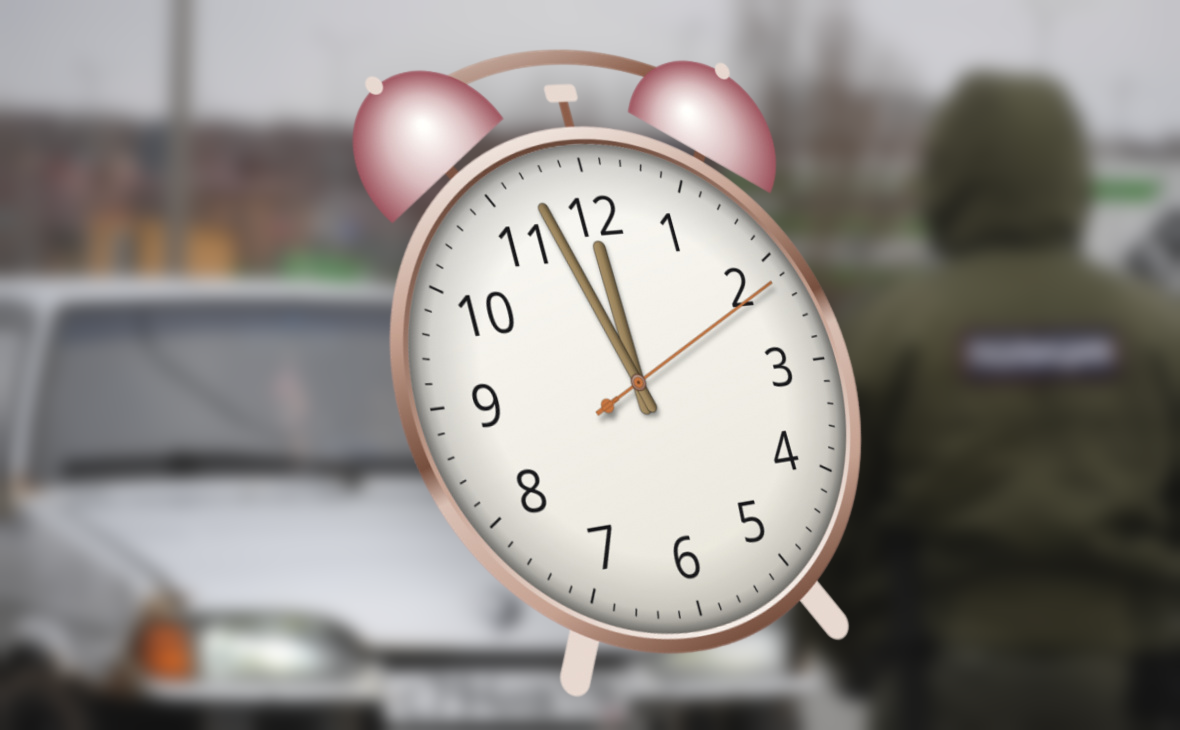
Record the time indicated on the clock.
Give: 11:57:11
